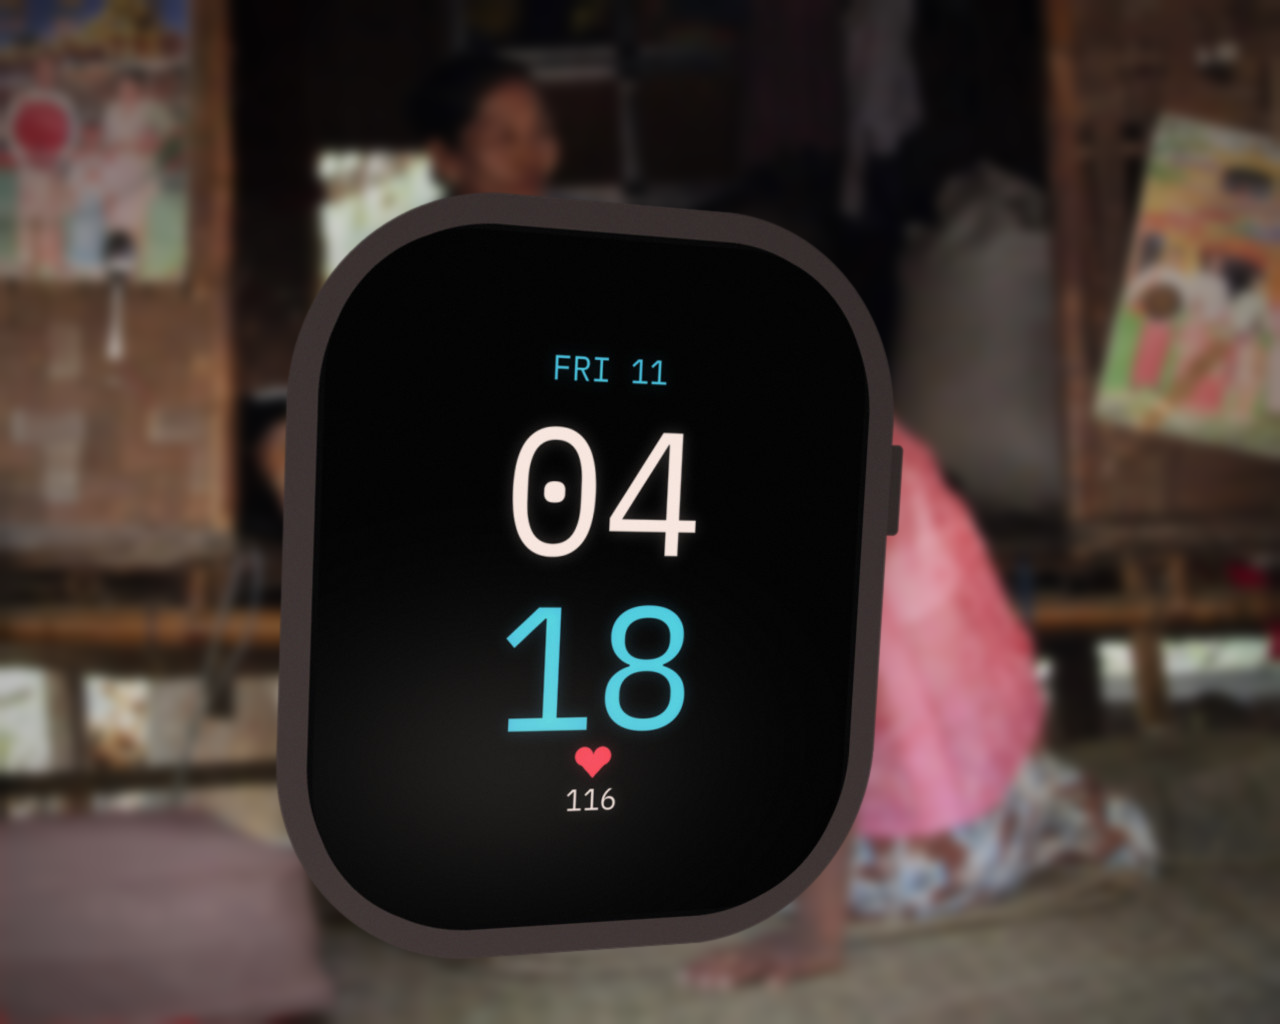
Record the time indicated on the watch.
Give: 4:18
